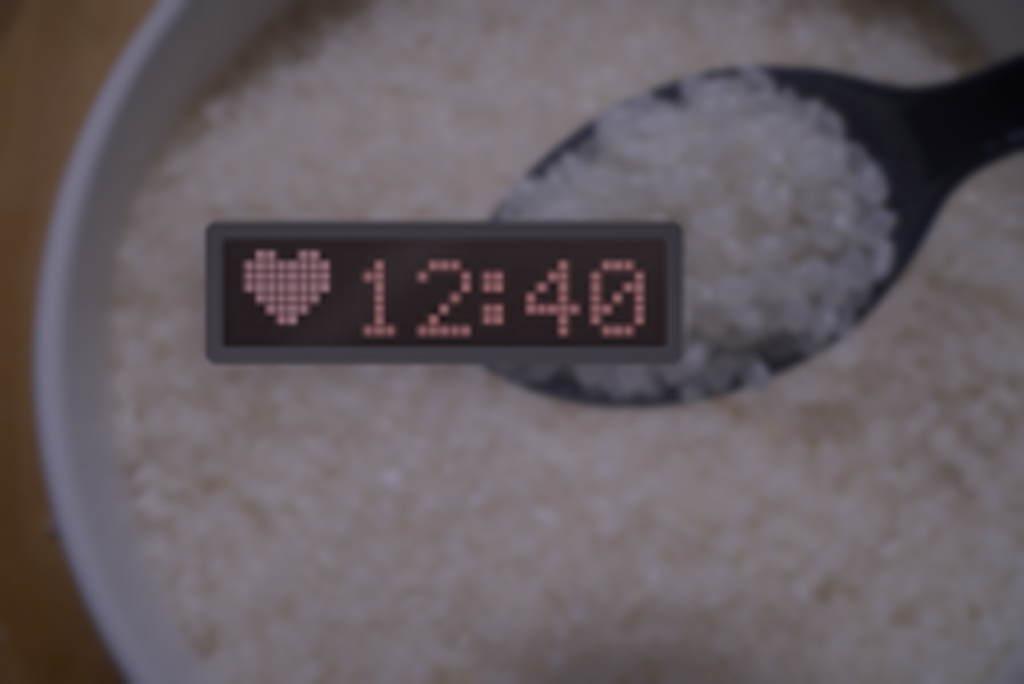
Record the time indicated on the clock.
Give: 12:40
